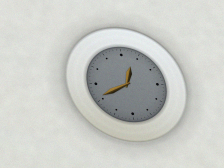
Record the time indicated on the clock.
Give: 12:41
